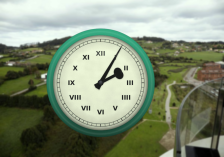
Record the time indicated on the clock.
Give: 2:05
